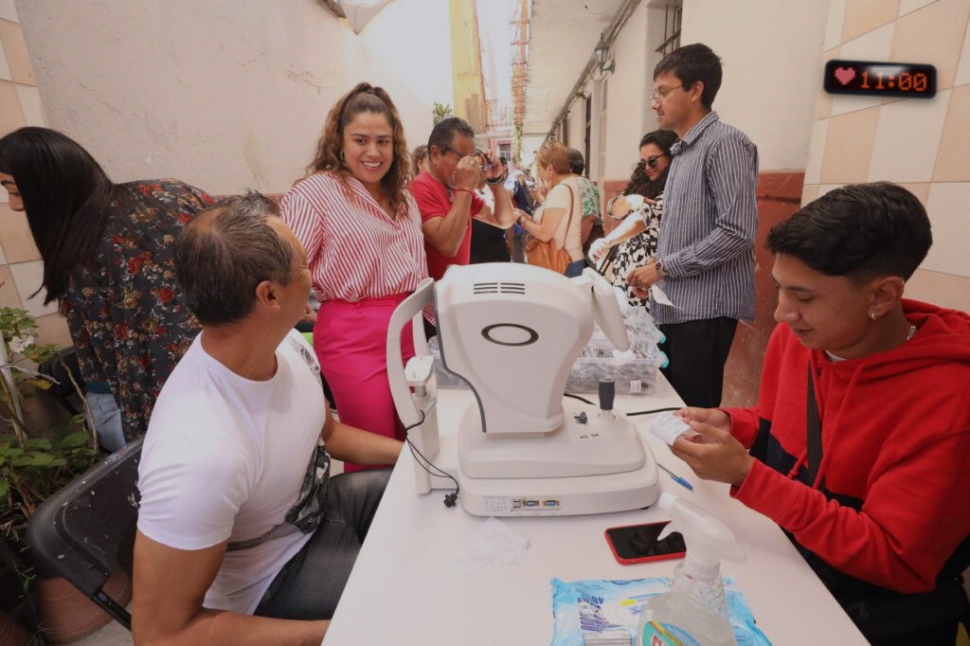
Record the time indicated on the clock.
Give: 11:00
